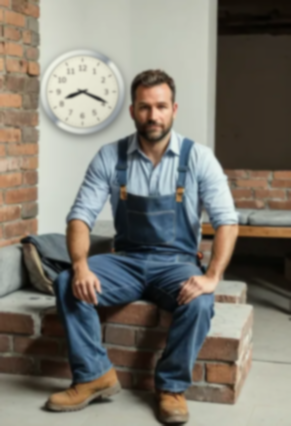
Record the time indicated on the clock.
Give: 8:19
